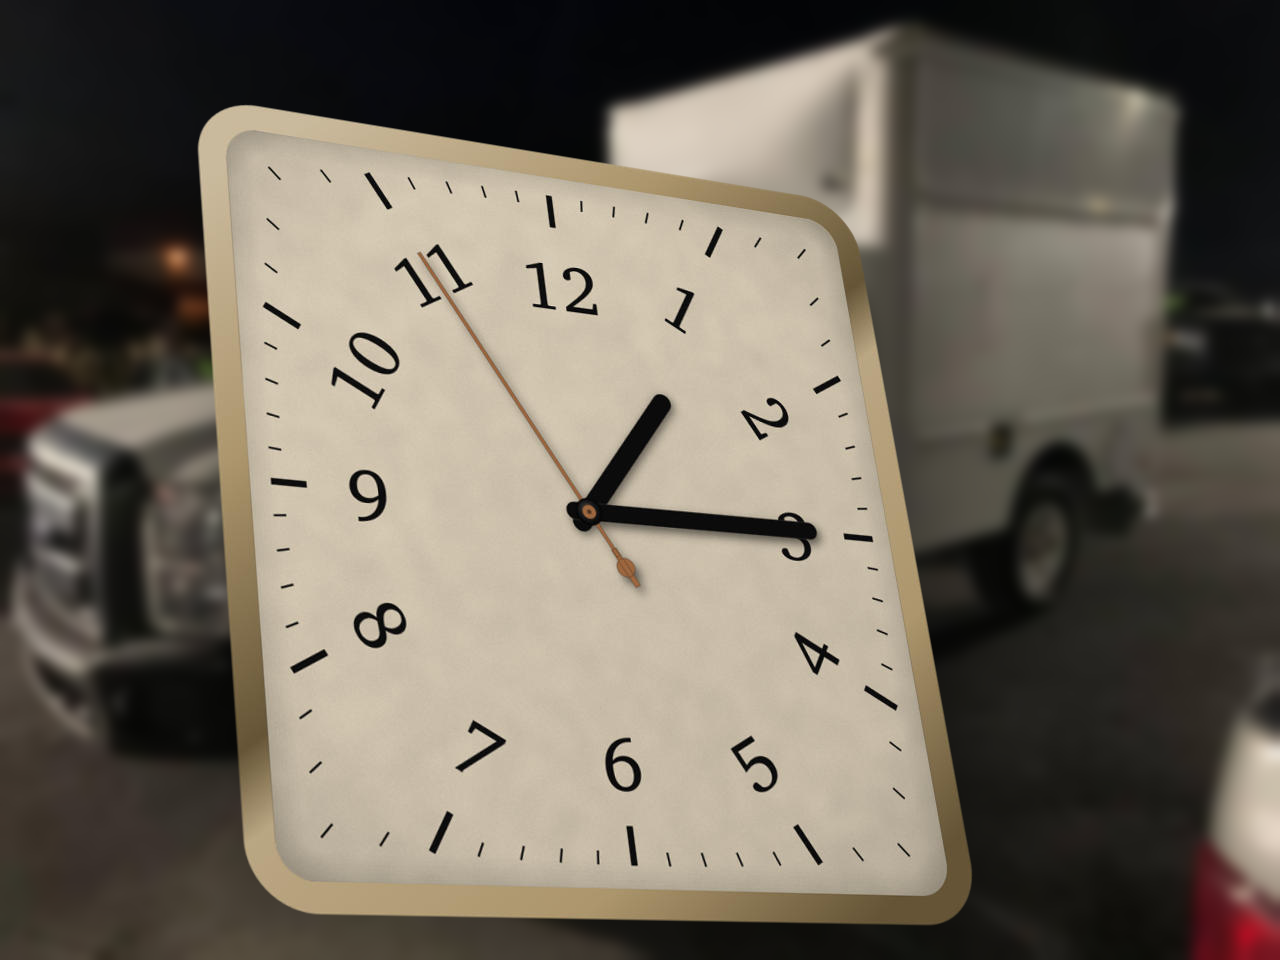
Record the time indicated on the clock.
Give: 1:14:55
